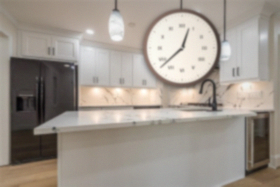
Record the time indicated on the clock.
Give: 12:38
